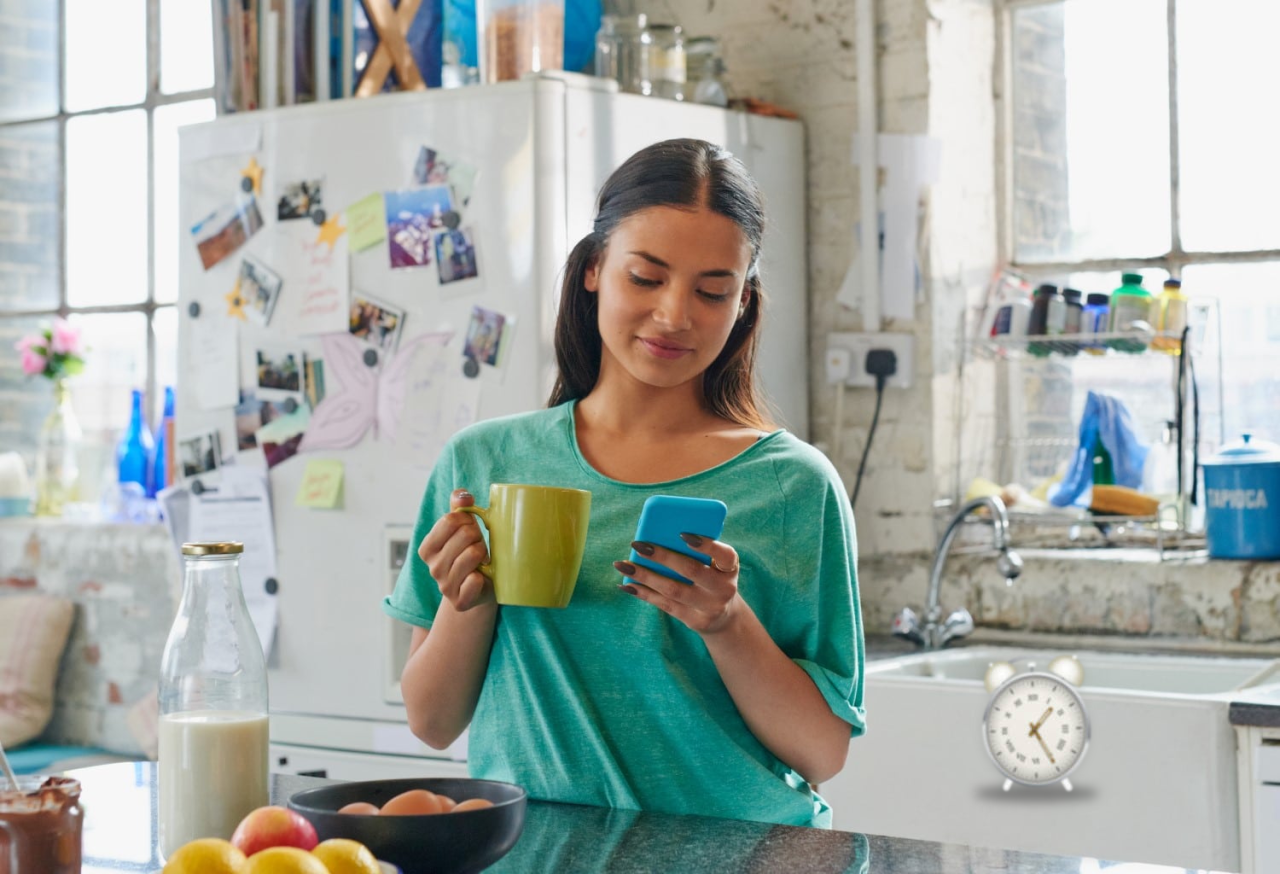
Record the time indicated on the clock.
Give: 1:25
